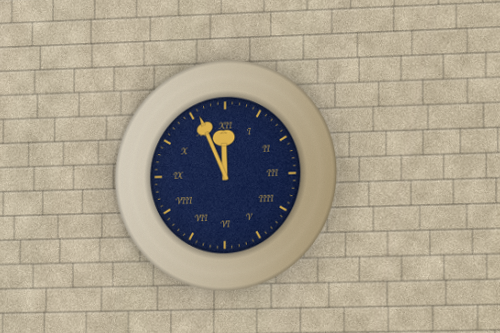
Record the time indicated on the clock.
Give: 11:56
